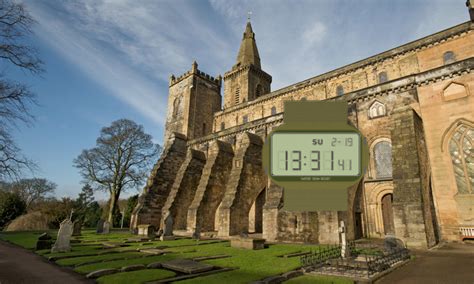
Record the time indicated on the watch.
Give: 13:31:41
